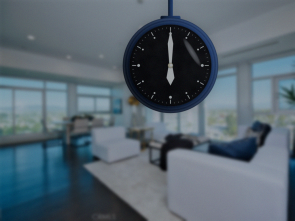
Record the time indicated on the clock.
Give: 6:00
